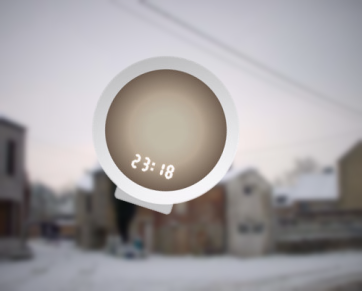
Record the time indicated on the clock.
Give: 23:18
